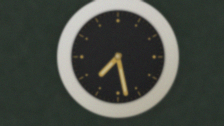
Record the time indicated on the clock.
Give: 7:28
